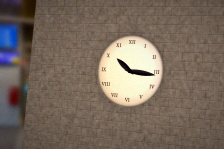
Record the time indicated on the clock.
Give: 10:16
